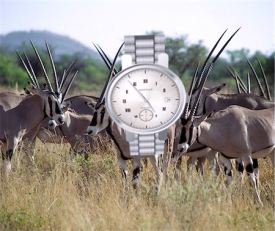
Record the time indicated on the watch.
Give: 4:54
